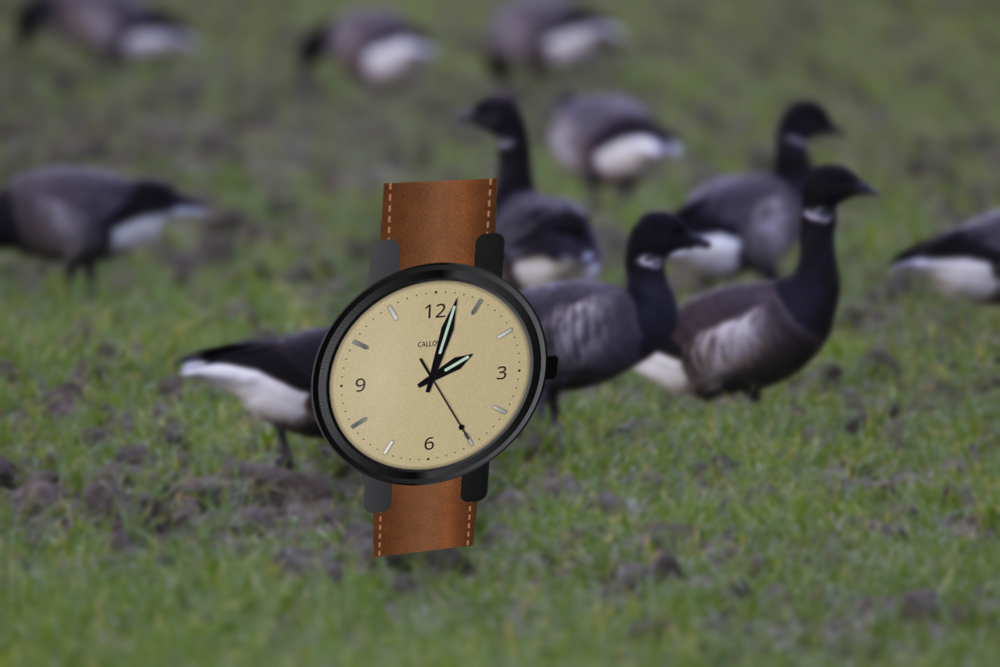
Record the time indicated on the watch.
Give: 2:02:25
